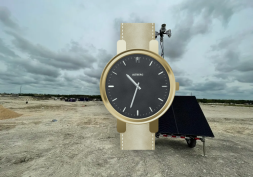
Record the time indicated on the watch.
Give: 10:33
